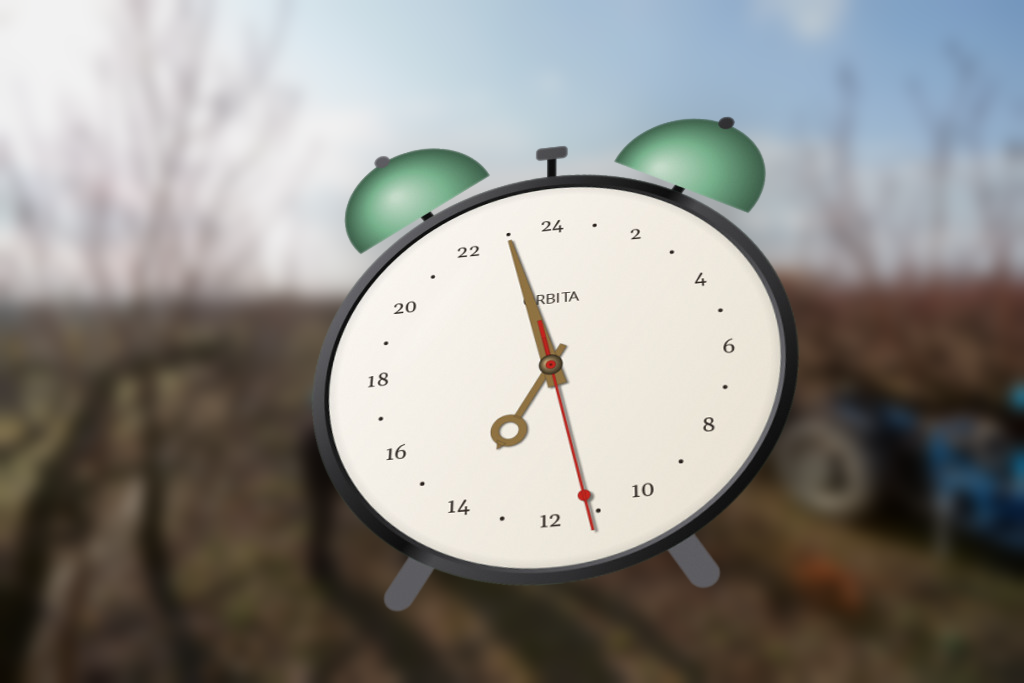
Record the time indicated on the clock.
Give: 13:57:28
